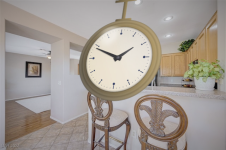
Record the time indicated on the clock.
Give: 1:49
